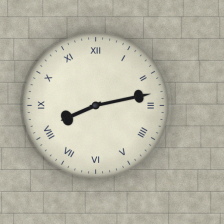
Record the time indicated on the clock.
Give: 8:13
